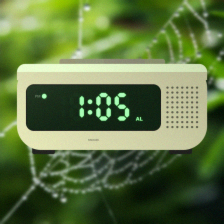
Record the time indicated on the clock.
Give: 1:05
